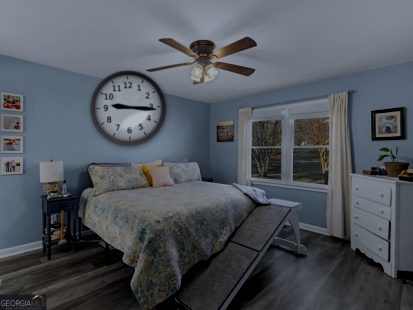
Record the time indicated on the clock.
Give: 9:16
